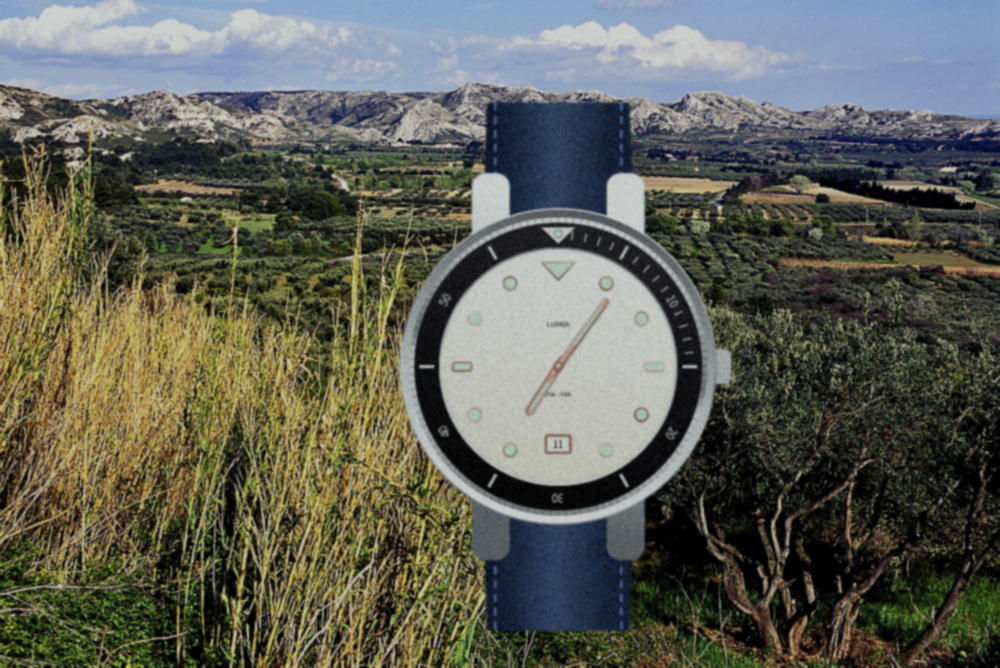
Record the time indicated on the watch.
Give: 7:06
